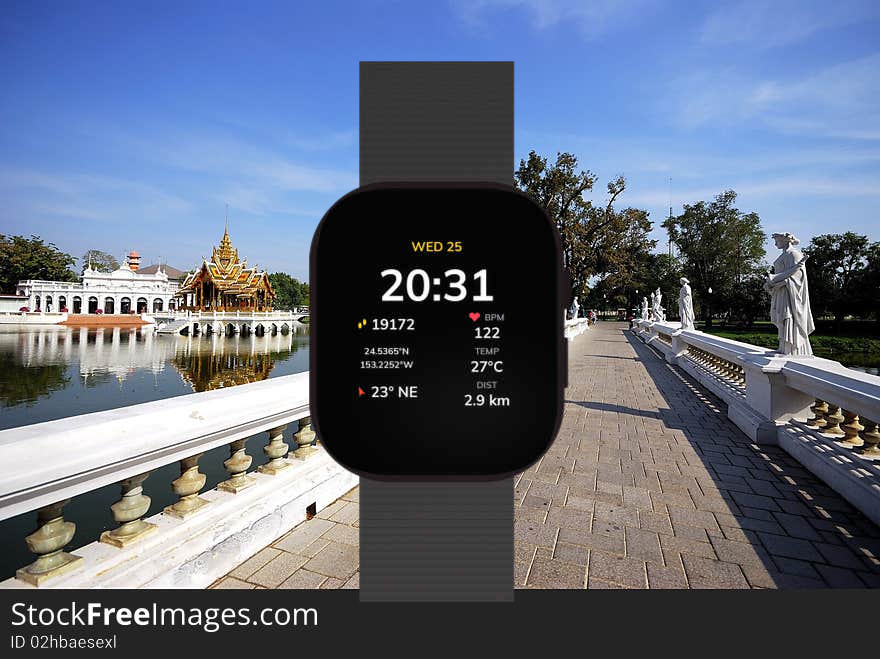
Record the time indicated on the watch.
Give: 20:31
